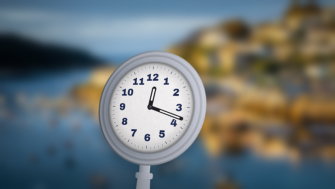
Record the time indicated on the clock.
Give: 12:18
